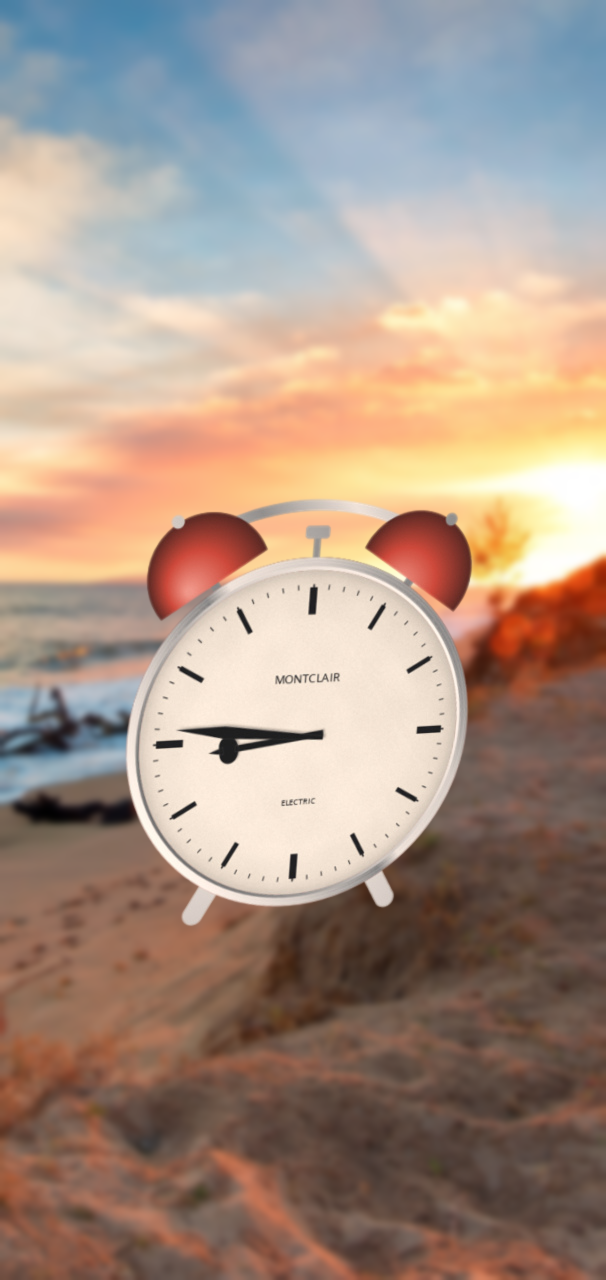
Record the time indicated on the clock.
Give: 8:46
